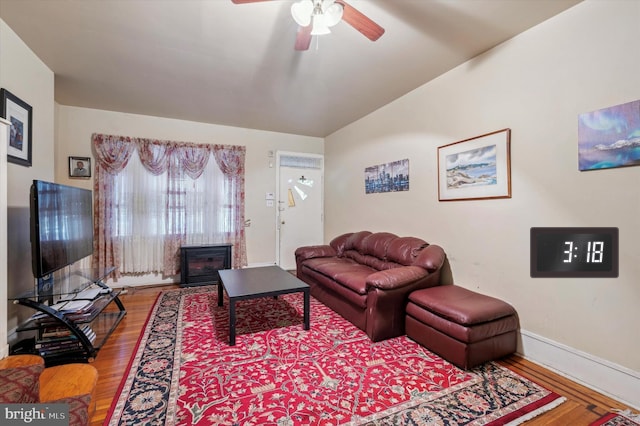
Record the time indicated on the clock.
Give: 3:18
